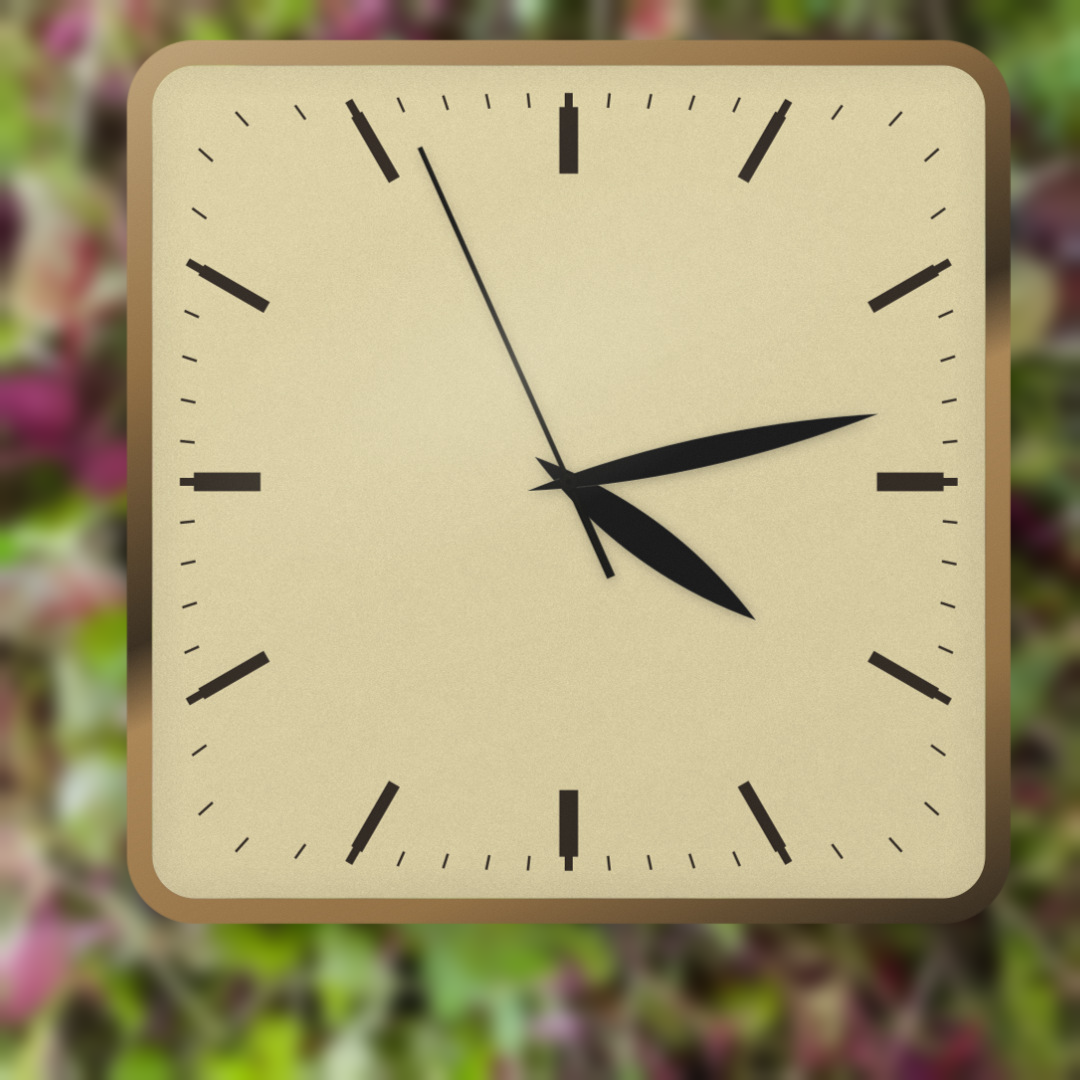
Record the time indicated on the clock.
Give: 4:12:56
